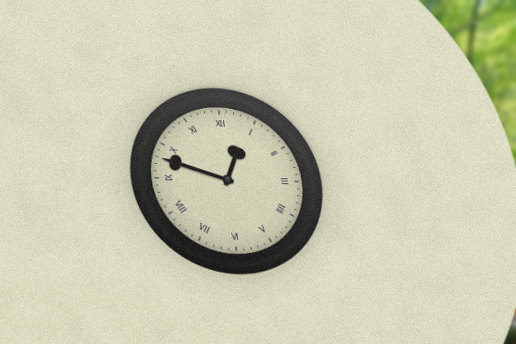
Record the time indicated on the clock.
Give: 12:48
